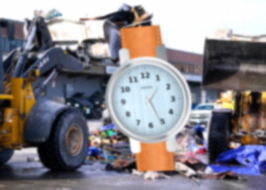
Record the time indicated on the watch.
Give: 1:26
